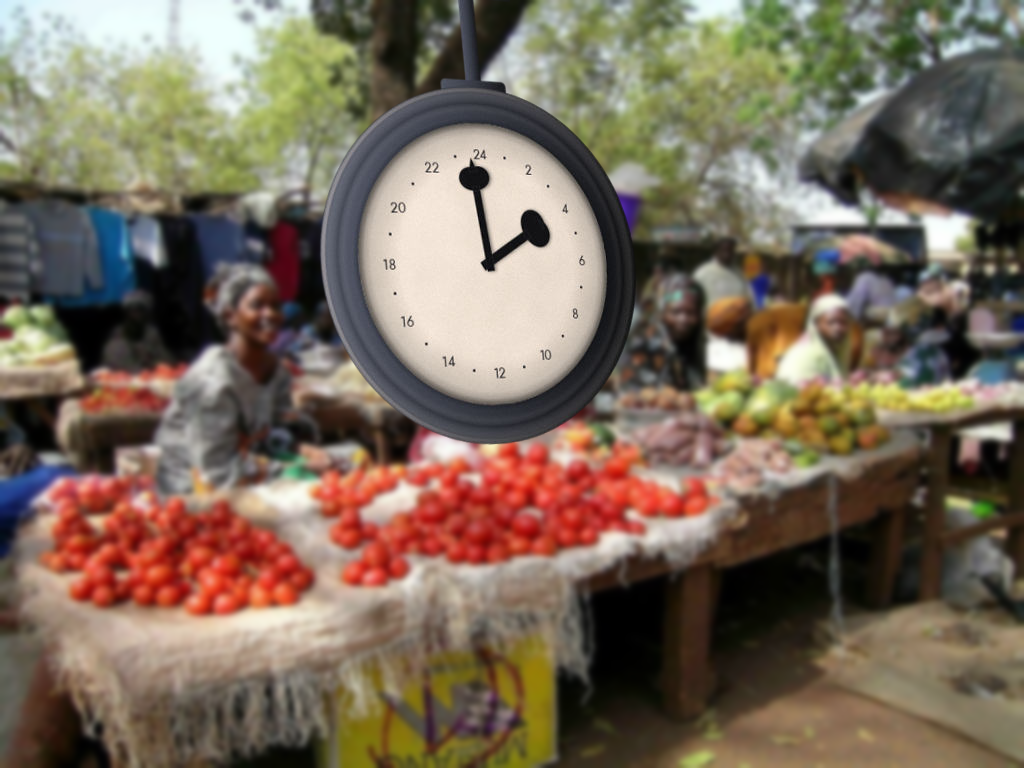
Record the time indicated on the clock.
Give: 3:59
